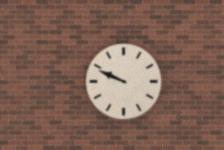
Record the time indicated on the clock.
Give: 9:49
